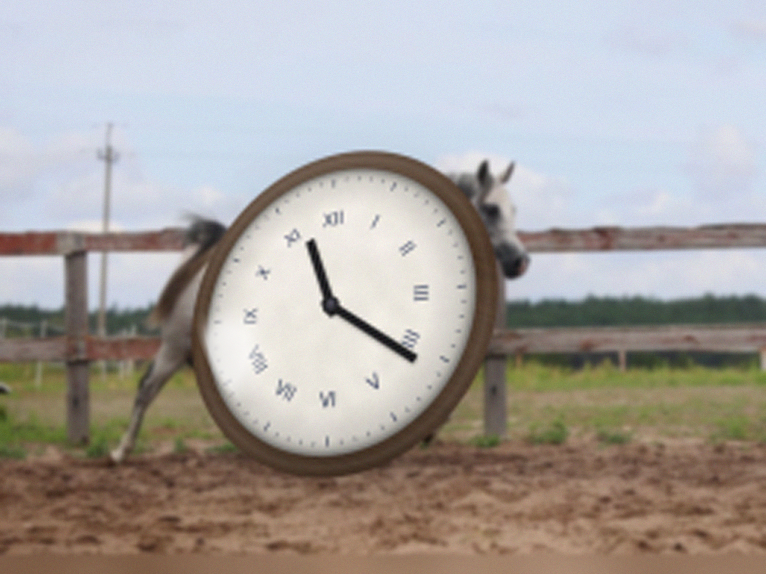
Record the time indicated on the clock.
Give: 11:21
